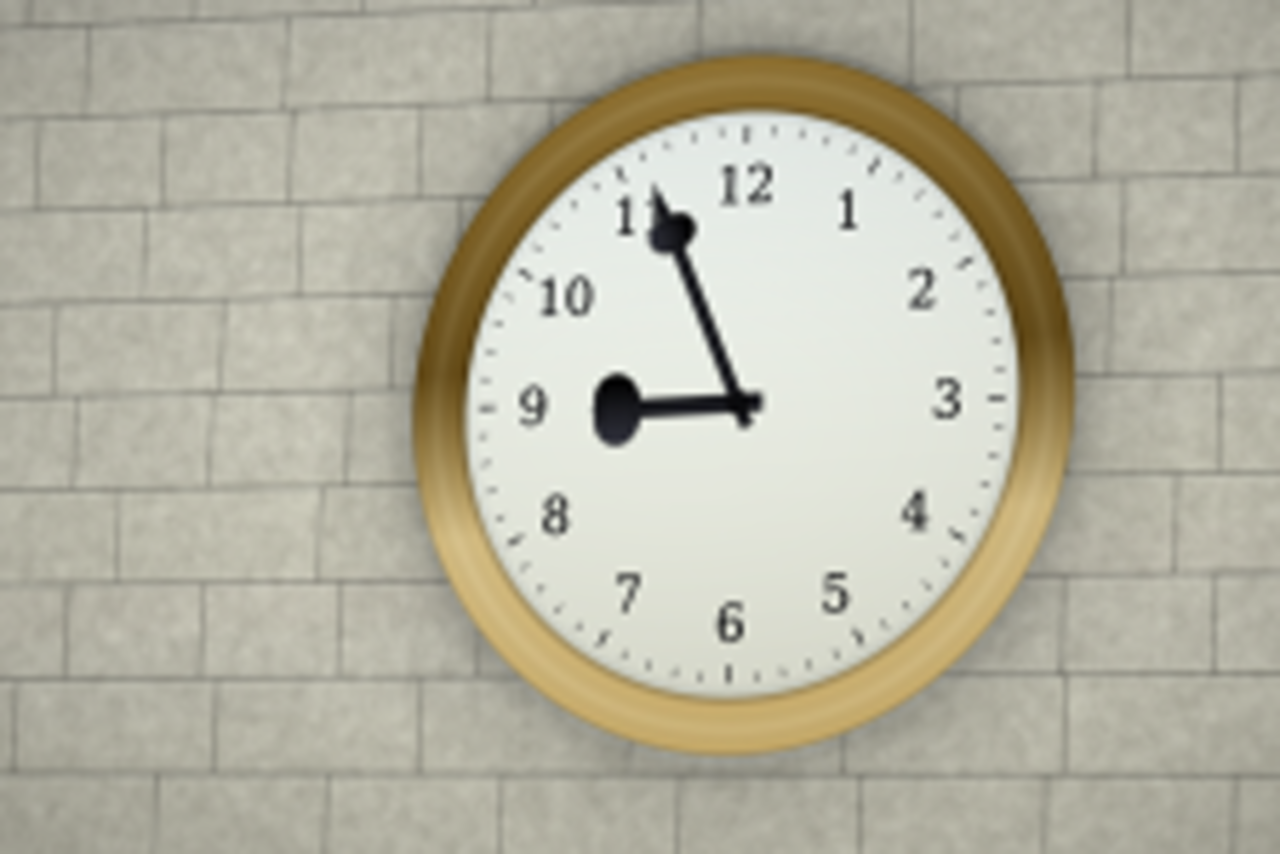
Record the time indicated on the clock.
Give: 8:56
